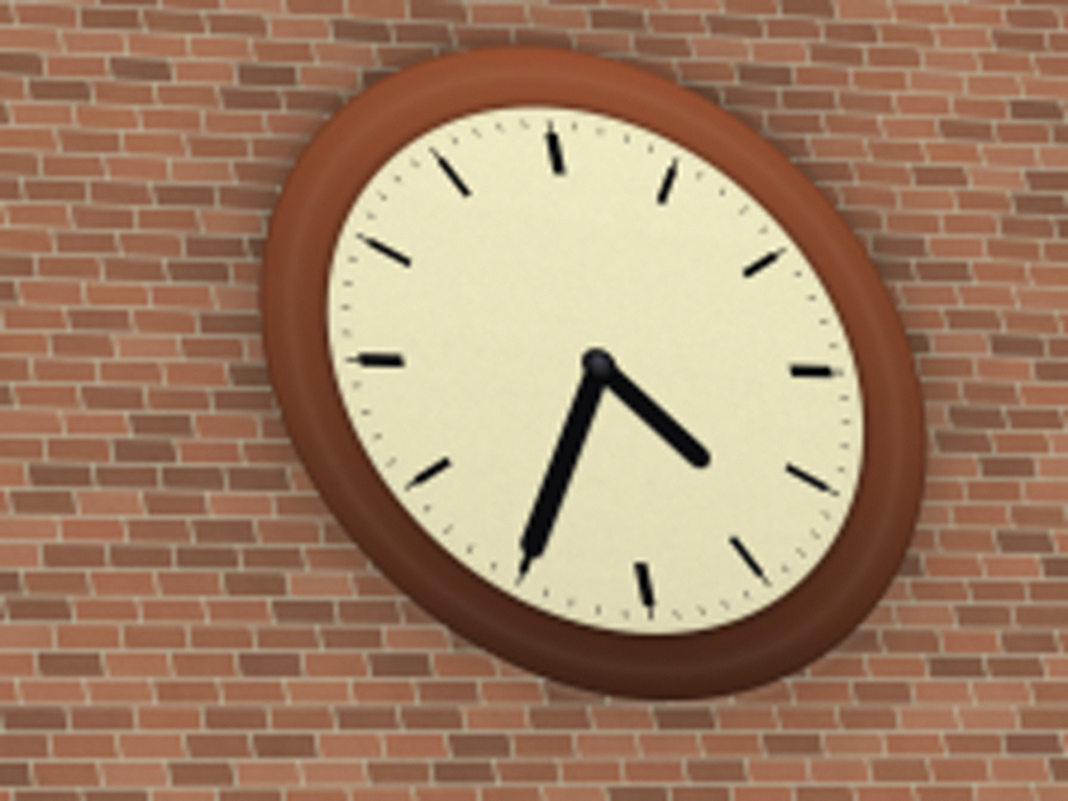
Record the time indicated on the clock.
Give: 4:35
